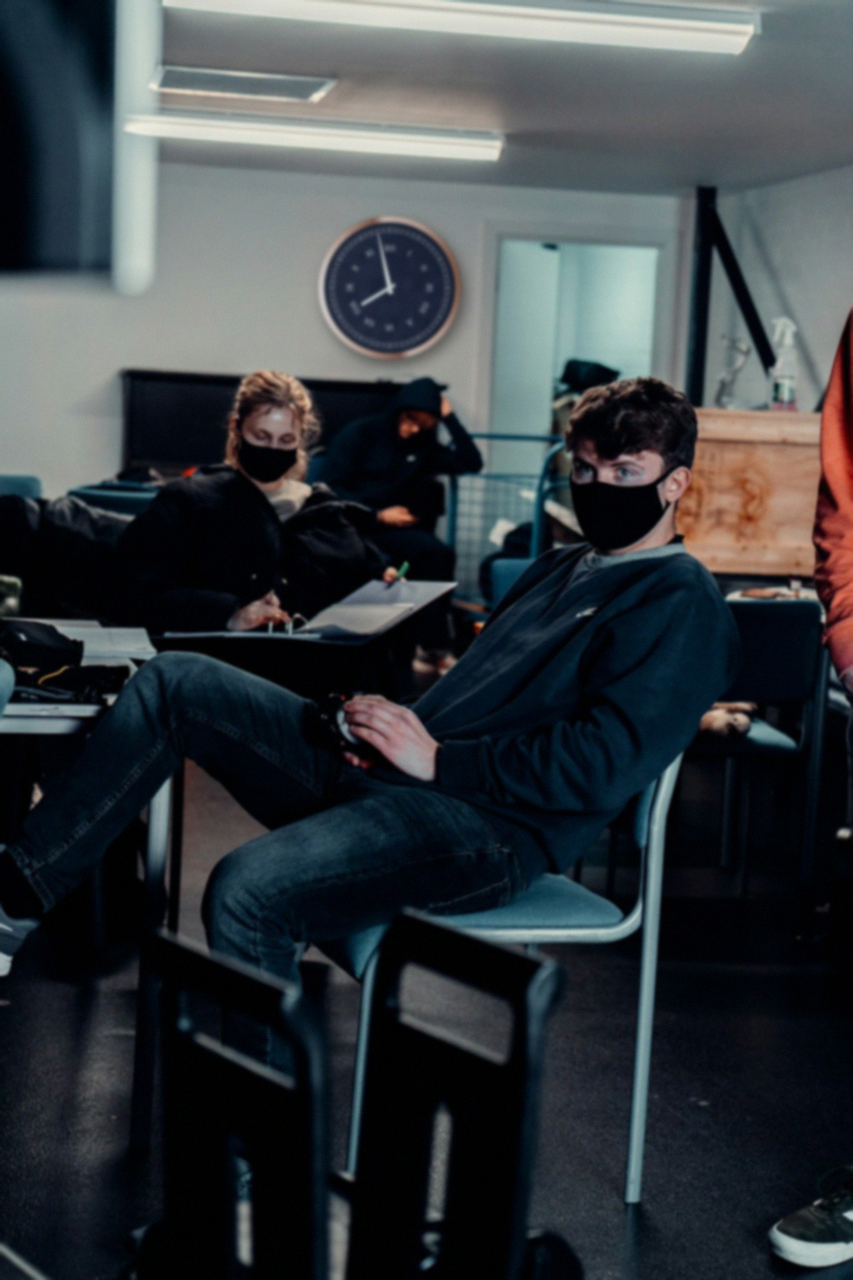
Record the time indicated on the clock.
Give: 7:58
